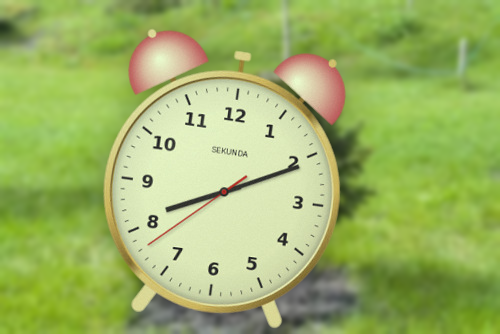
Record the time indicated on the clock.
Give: 8:10:38
